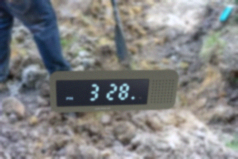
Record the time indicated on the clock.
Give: 3:28
